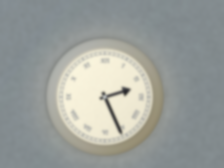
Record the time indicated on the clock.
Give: 2:26
